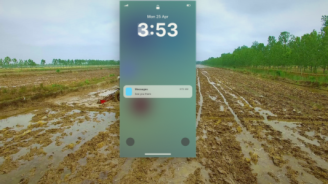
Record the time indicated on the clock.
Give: 3:53
